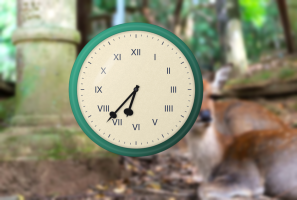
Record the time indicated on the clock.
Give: 6:37
